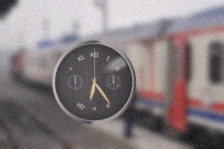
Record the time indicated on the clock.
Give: 6:24
